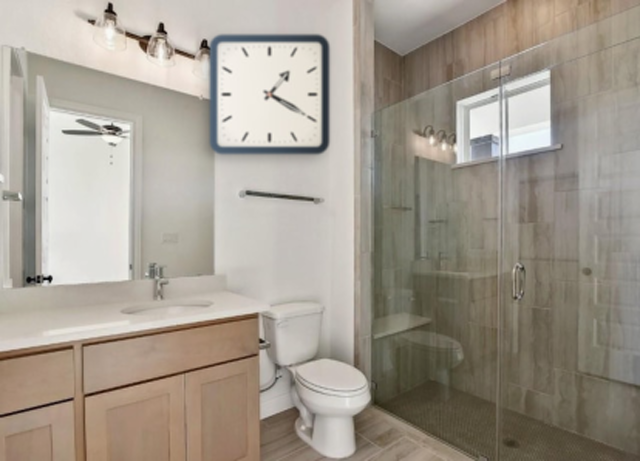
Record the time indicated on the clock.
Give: 1:20
